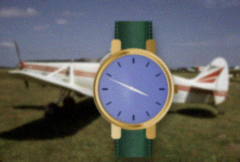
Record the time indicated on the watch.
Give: 3:49
